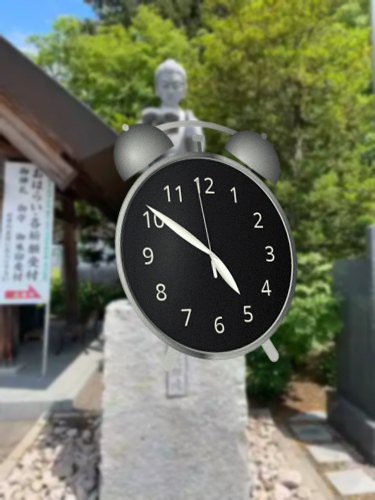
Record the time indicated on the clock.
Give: 4:50:59
